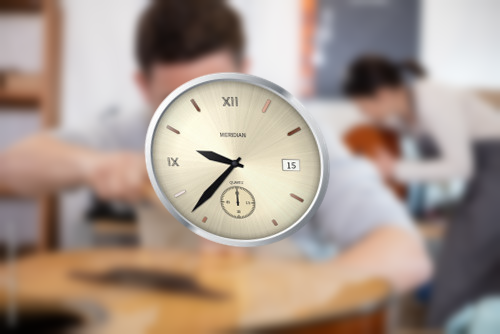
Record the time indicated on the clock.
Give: 9:37
